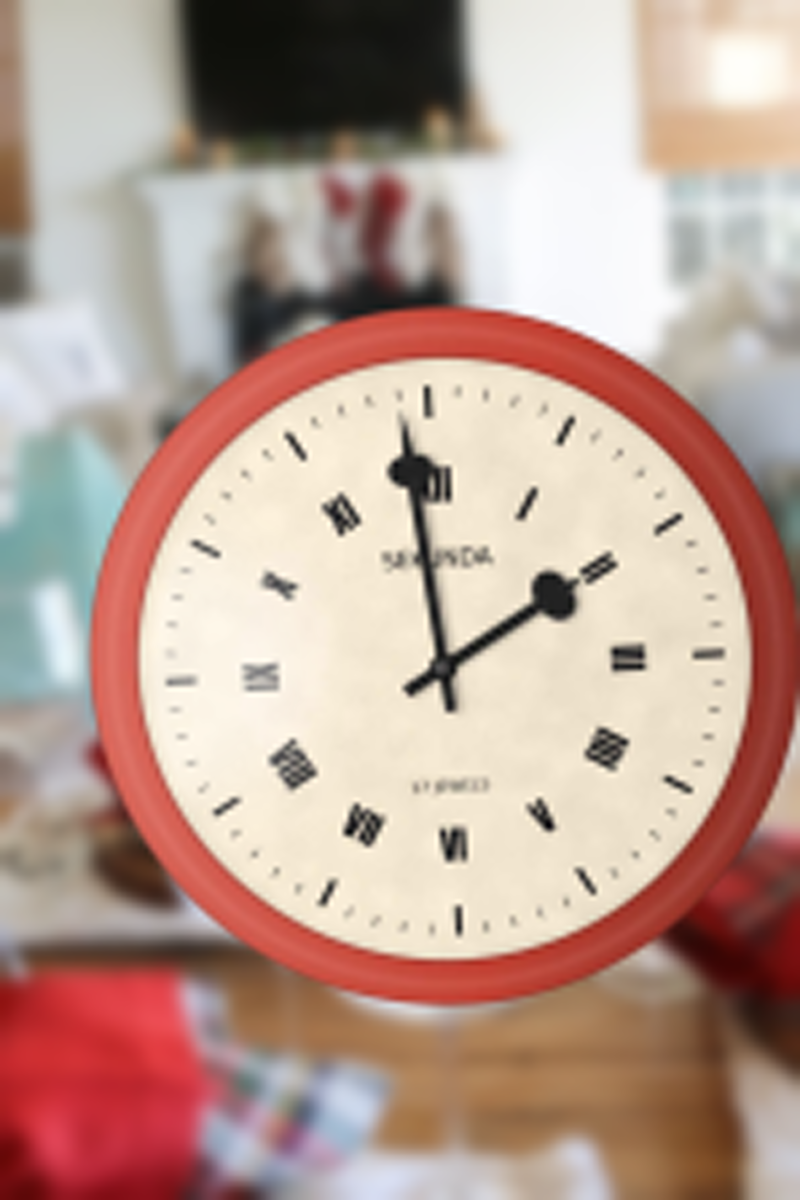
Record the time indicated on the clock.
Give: 1:59
